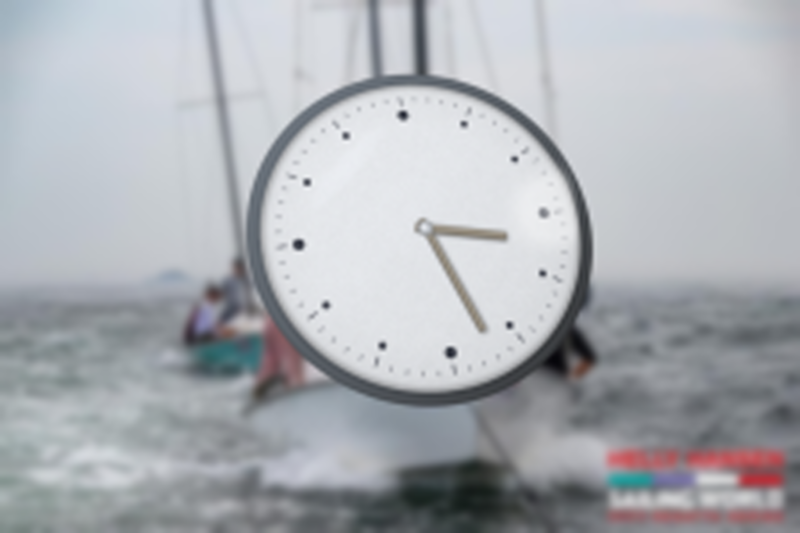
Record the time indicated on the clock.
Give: 3:27
